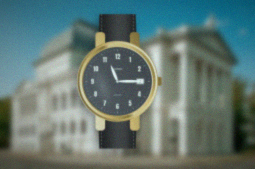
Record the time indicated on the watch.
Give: 11:15
